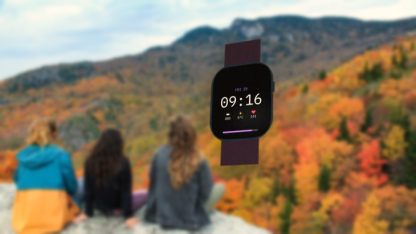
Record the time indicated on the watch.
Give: 9:16
